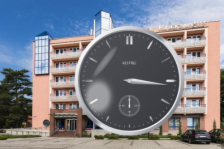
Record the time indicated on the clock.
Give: 3:16
